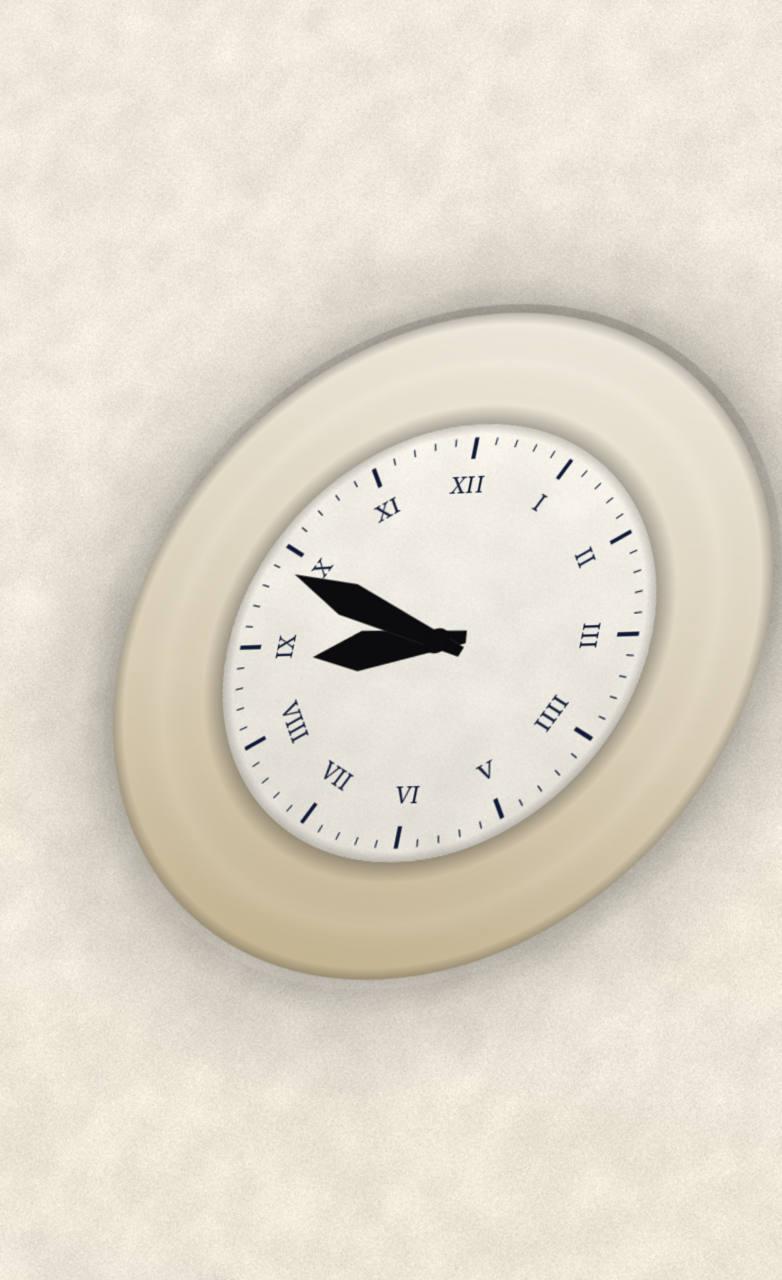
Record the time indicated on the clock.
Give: 8:49
